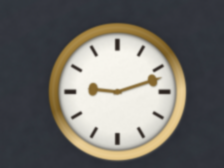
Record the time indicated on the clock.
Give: 9:12
